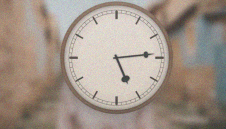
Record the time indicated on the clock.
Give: 5:14
